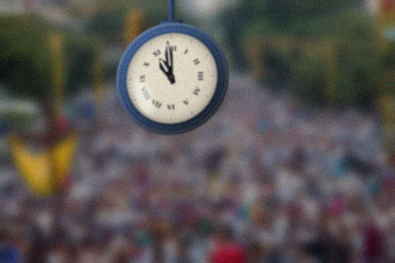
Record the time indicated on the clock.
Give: 10:59
